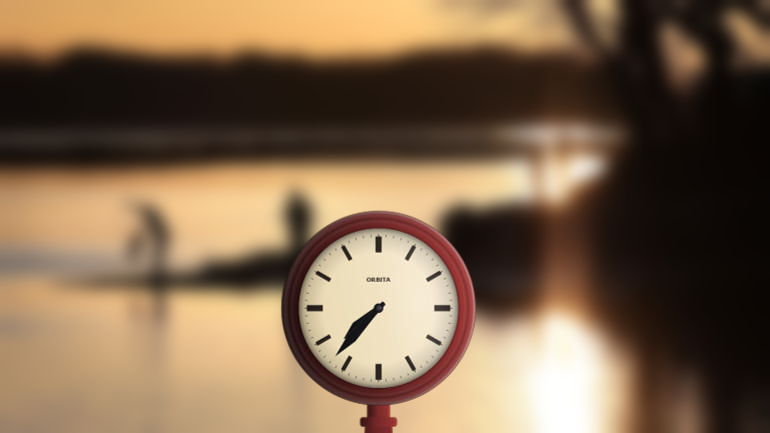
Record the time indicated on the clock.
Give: 7:37
